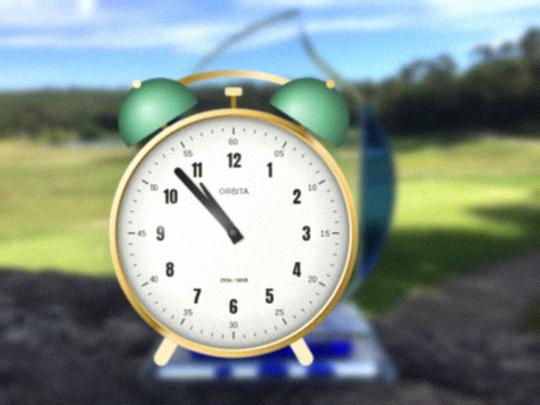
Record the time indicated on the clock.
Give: 10:53
